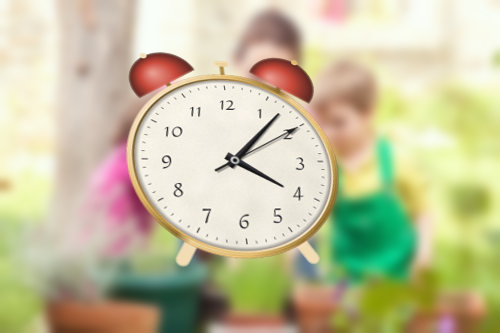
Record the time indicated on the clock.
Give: 4:07:10
